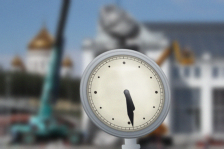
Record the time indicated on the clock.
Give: 5:29
